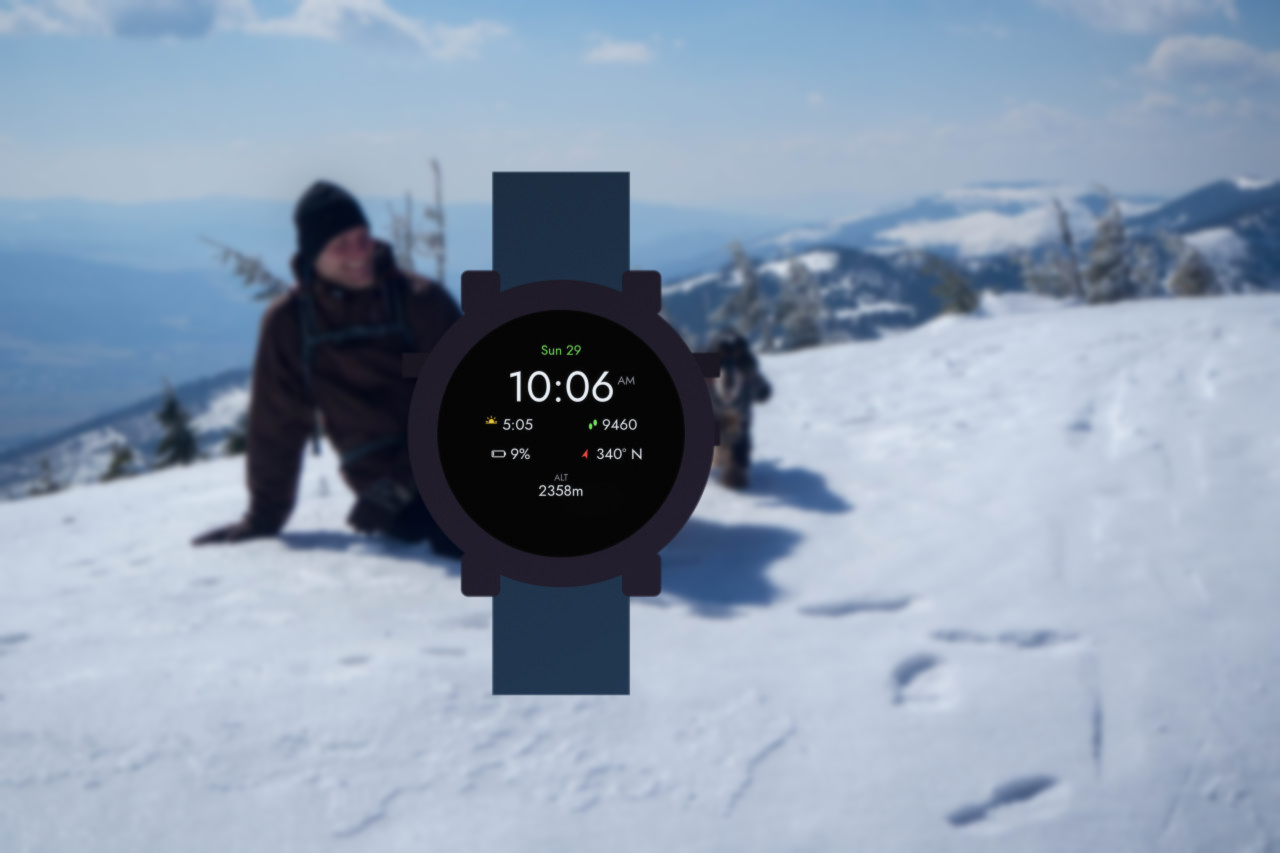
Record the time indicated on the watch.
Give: 10:06
